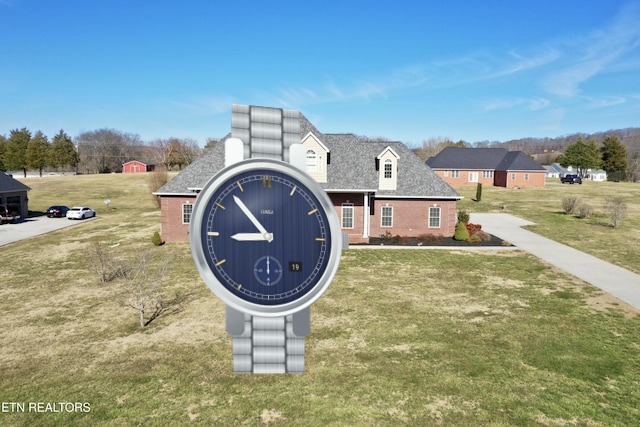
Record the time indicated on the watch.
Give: 8:53
